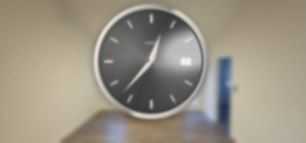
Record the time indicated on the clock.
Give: 12:37
